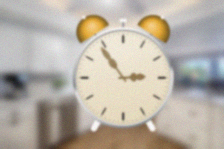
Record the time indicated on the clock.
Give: 2:54
